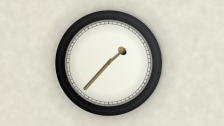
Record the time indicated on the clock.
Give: 1:37
